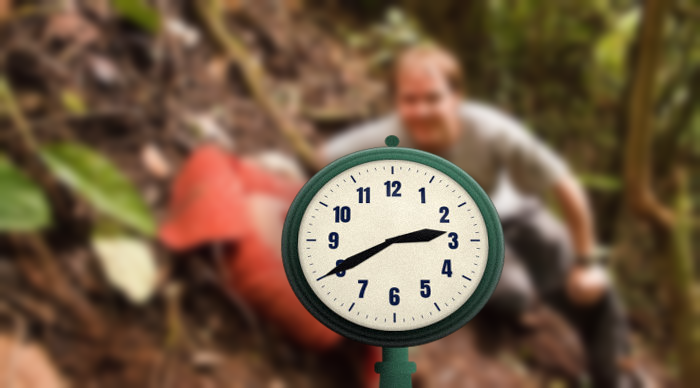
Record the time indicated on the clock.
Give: 2:40
